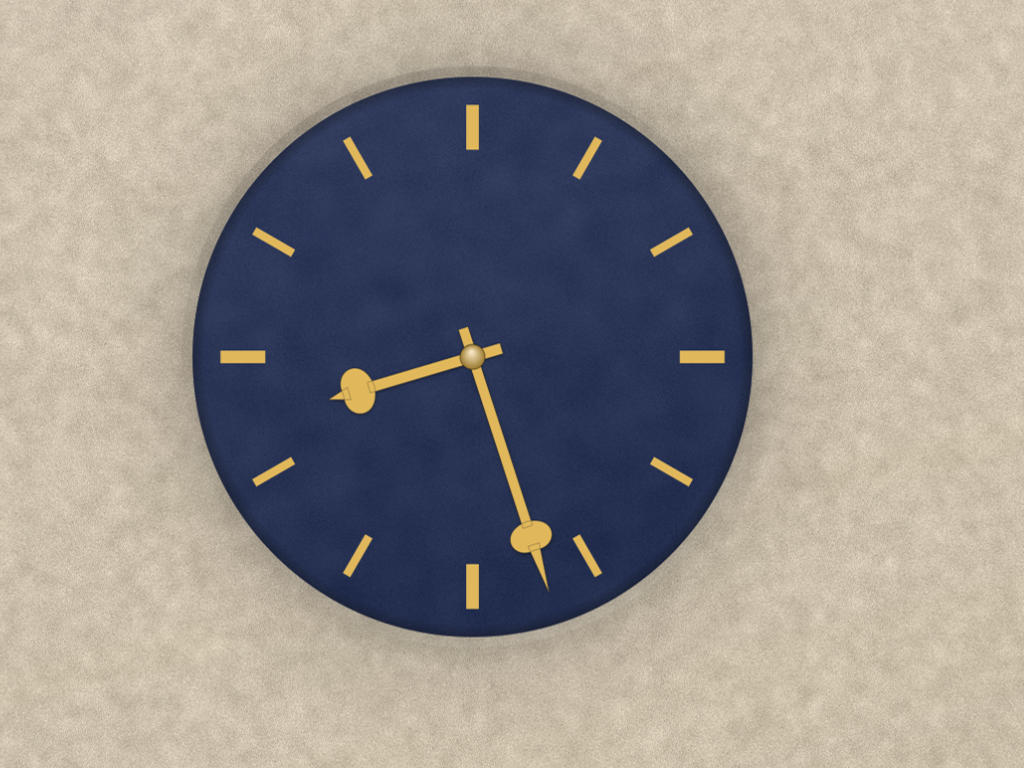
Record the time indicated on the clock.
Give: 8:27
